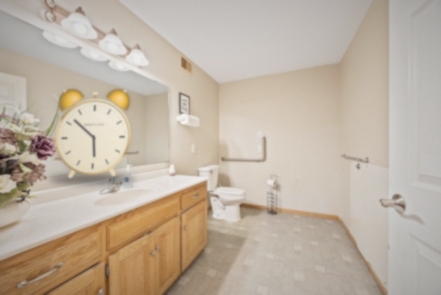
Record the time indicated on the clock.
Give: 5:52
